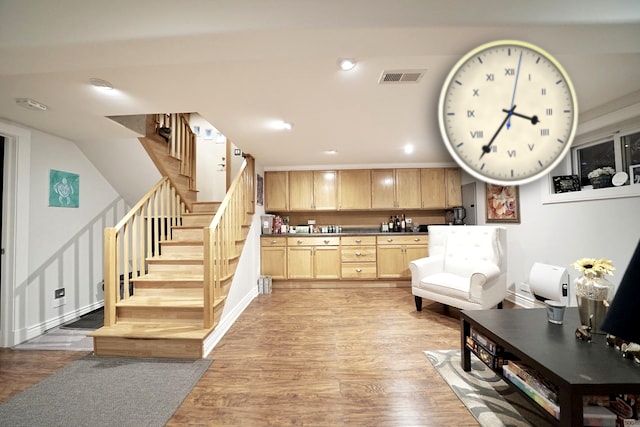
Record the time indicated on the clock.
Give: 3:36:02
